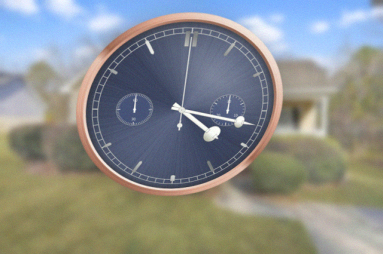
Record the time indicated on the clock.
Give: 4:17
